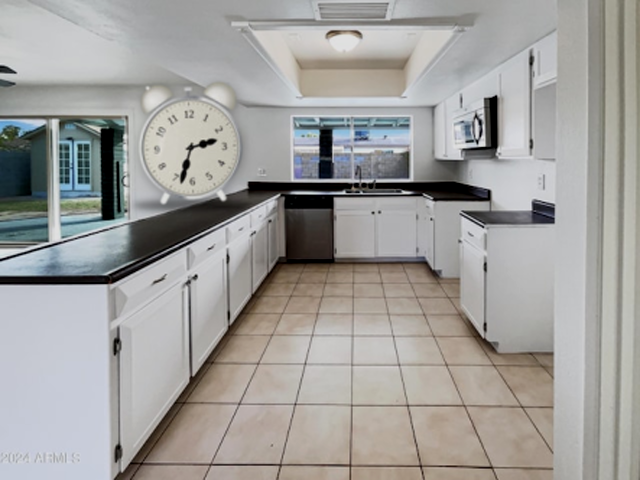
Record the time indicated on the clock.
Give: 2:33
